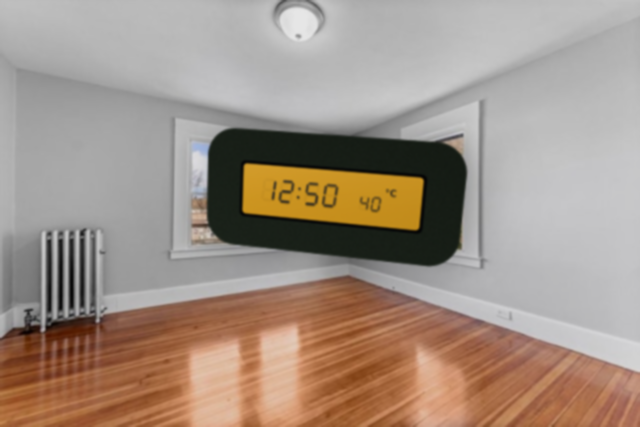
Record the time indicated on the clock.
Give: 12:50
